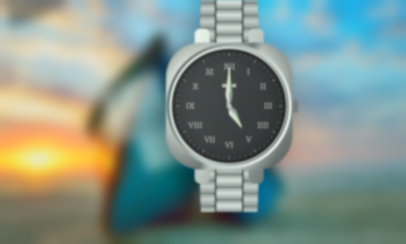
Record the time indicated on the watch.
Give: 5:00
